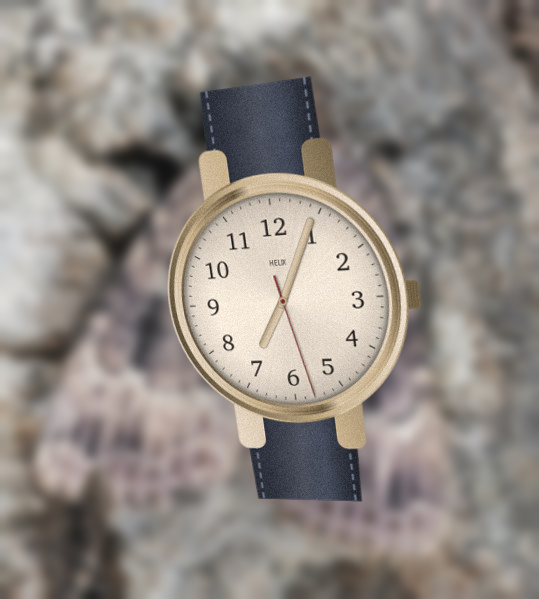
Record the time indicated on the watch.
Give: 7:04:28
